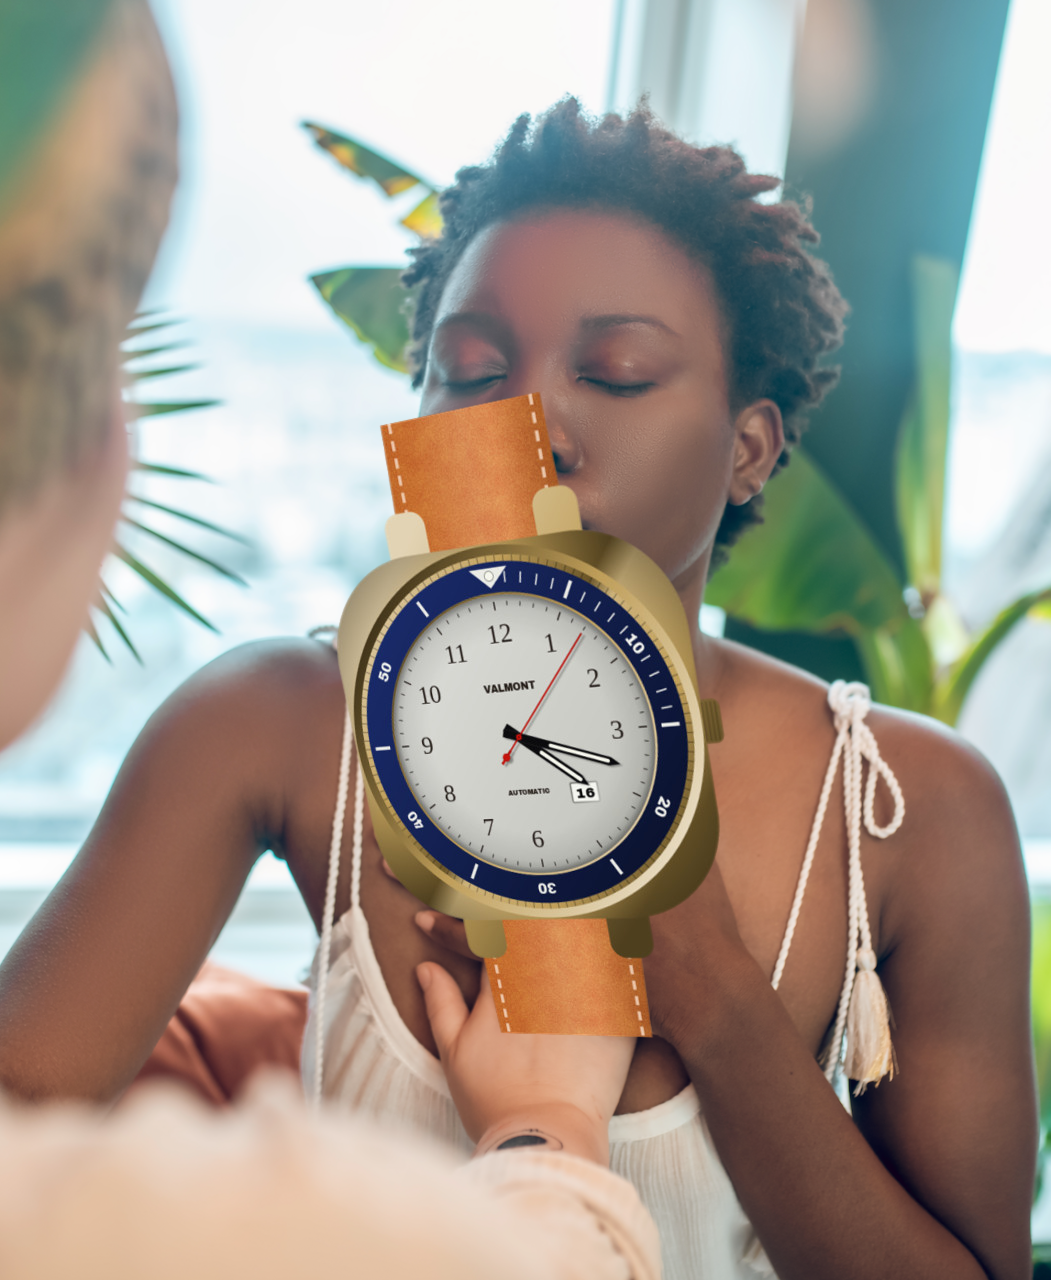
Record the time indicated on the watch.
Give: 4:18:07
